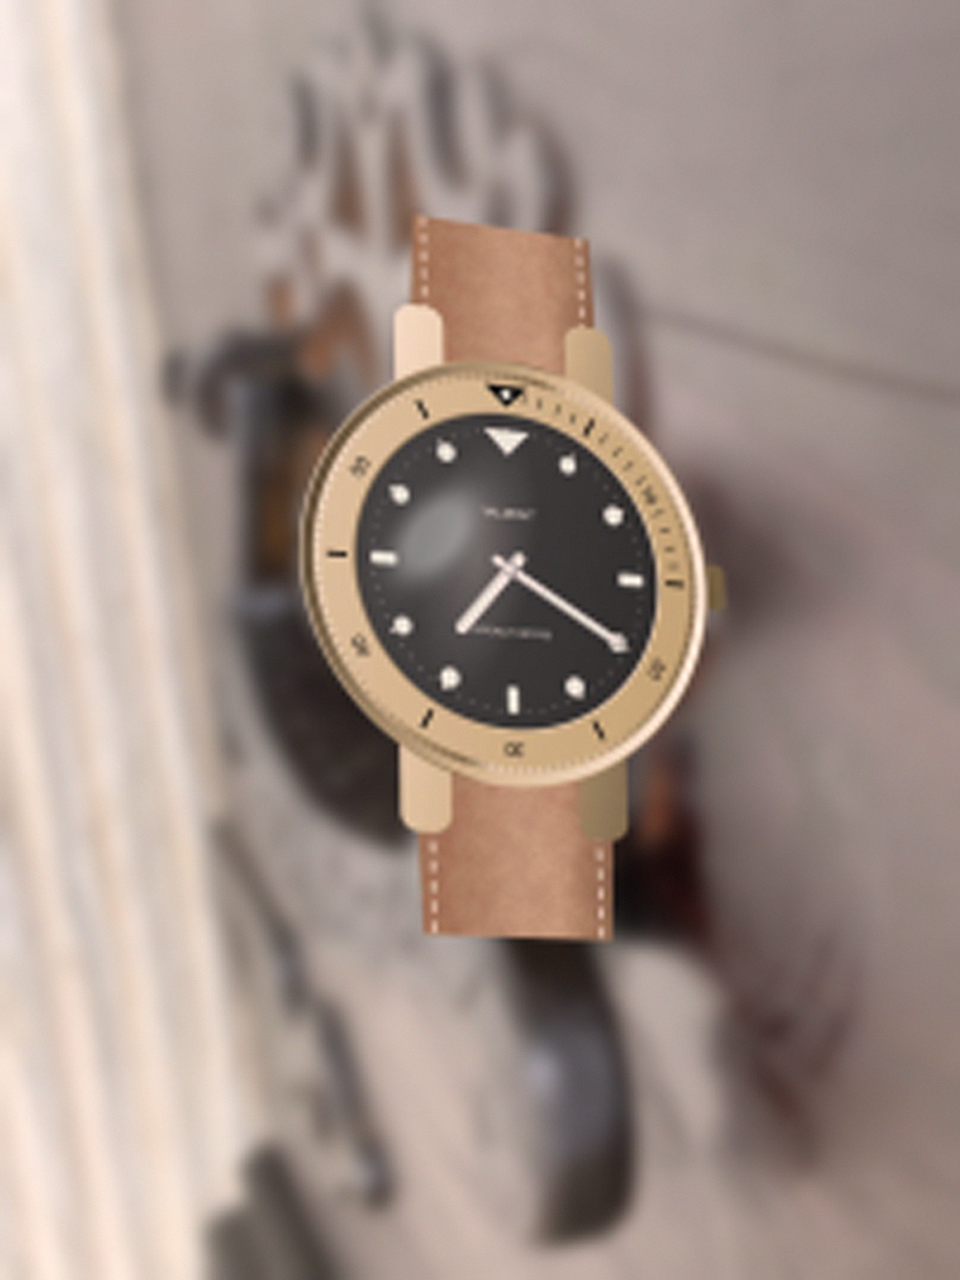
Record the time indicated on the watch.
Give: 7:20
